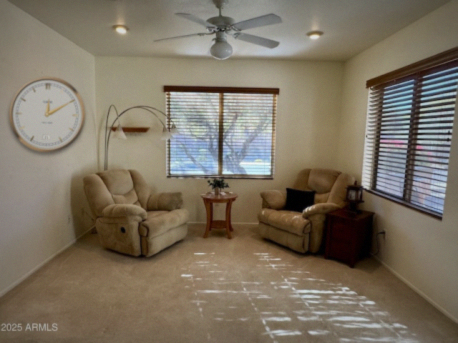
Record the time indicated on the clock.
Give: 12:10
